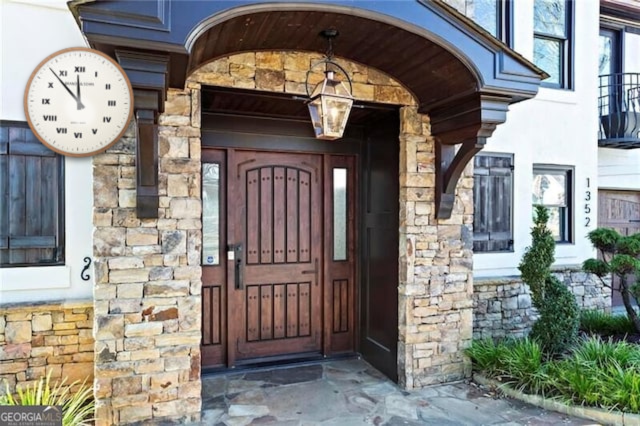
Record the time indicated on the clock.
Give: 11:53
